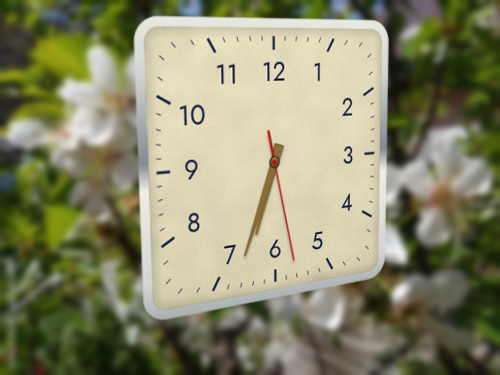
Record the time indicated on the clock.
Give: 6:33:28
